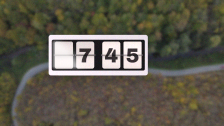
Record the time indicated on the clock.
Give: 7:45
